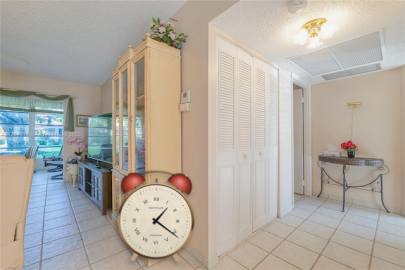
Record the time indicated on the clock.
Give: 1:21
